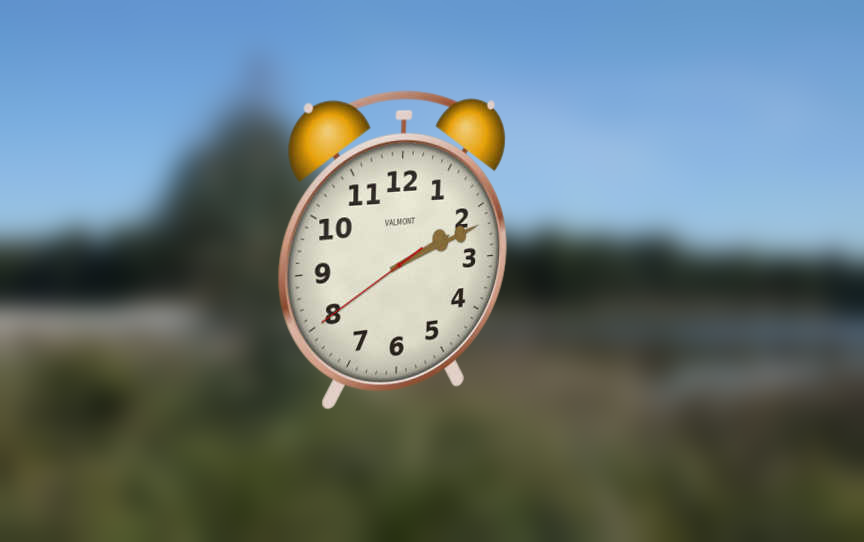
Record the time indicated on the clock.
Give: 2:11:40
